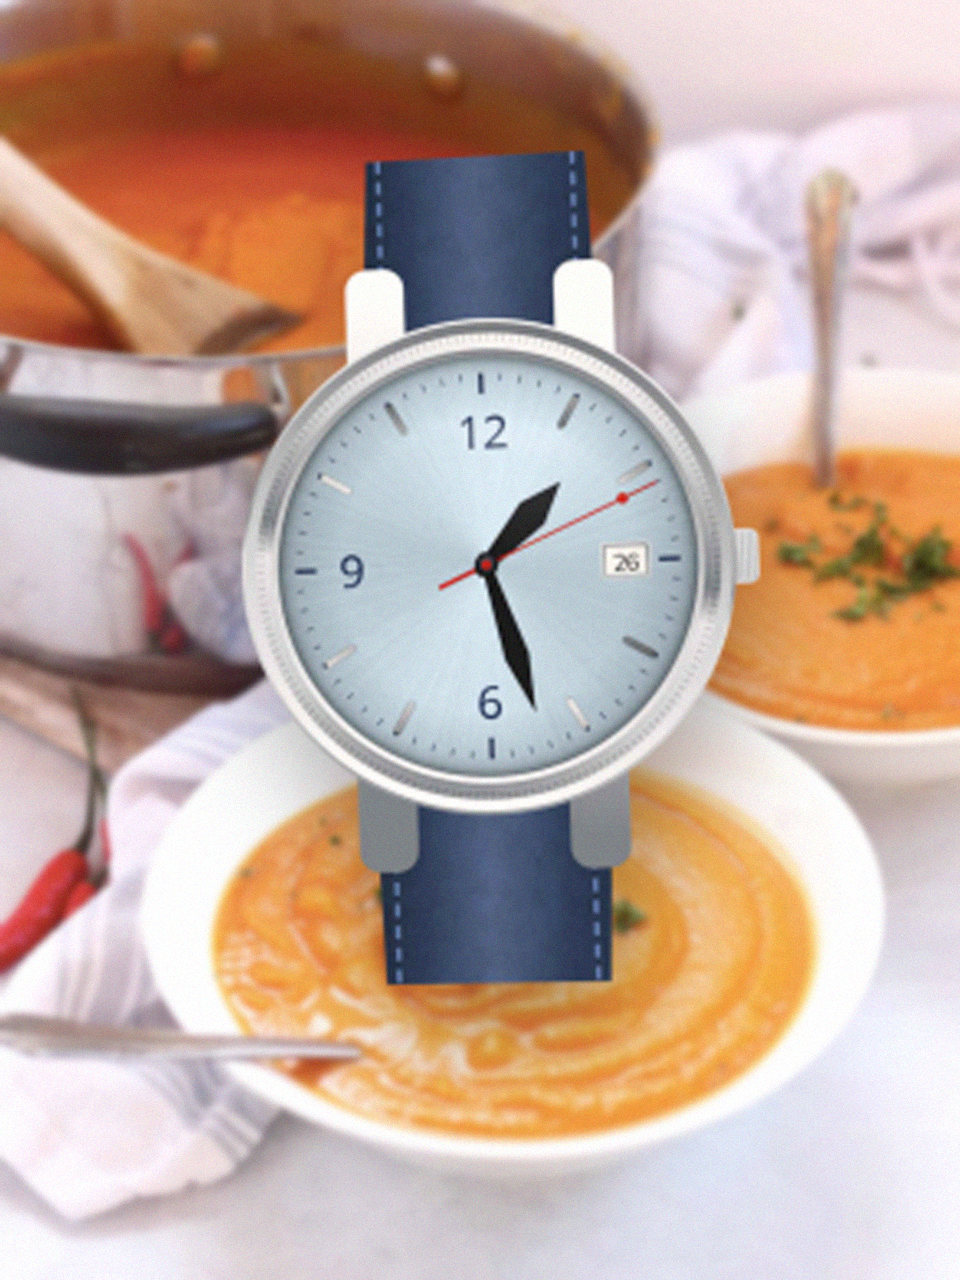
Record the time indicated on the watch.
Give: 1:27:11
